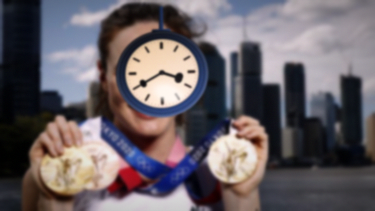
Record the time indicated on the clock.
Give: 3:40
